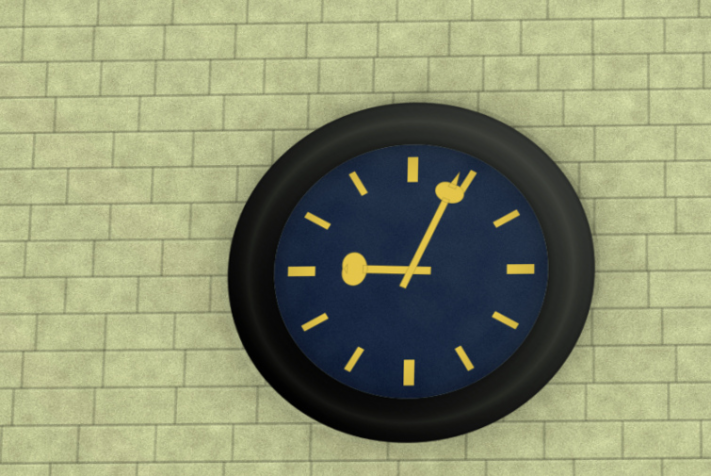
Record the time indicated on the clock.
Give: 9:04
